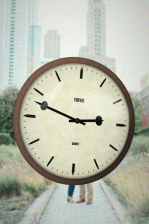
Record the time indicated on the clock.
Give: 2:48
